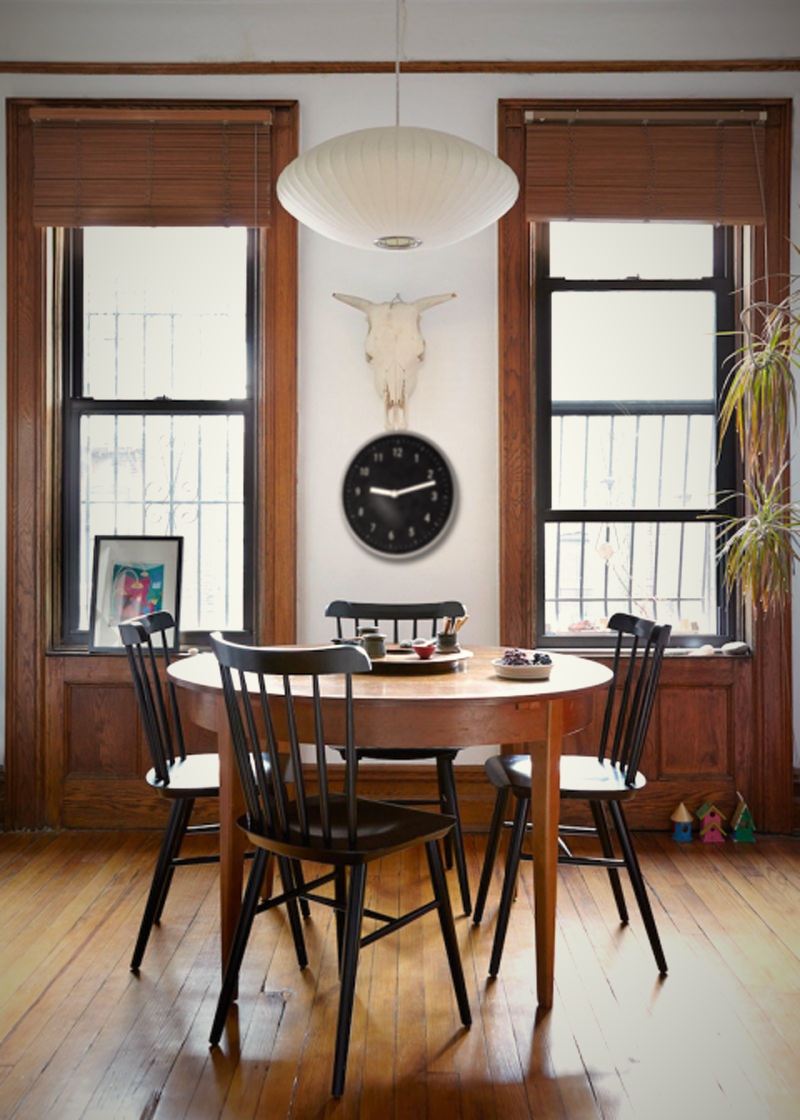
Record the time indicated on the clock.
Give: 9:12
